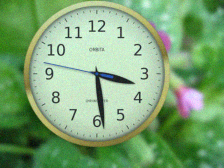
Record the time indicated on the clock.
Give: 3:28:47
